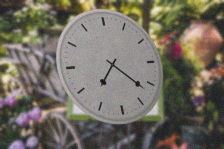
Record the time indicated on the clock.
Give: 7:22
